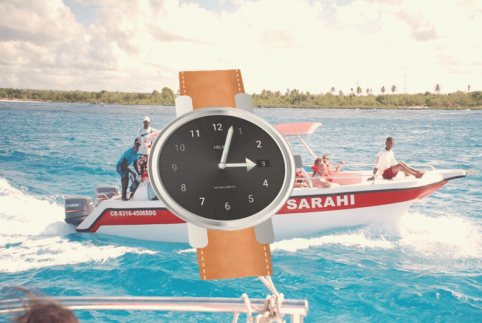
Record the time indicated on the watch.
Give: 3:03
